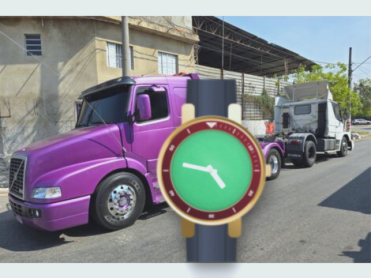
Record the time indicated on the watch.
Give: 4:47
